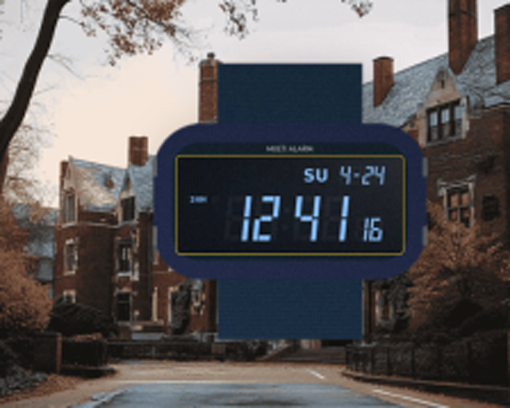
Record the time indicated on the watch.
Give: 12:41:16
